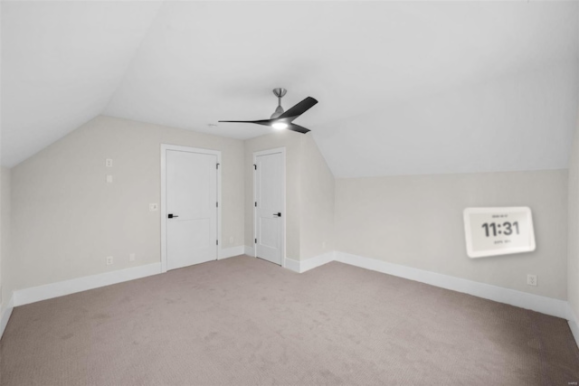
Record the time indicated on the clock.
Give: 11:31
